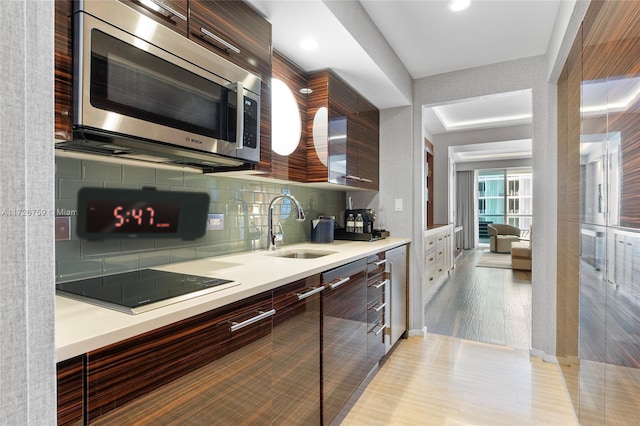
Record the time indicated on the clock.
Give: 5:47
